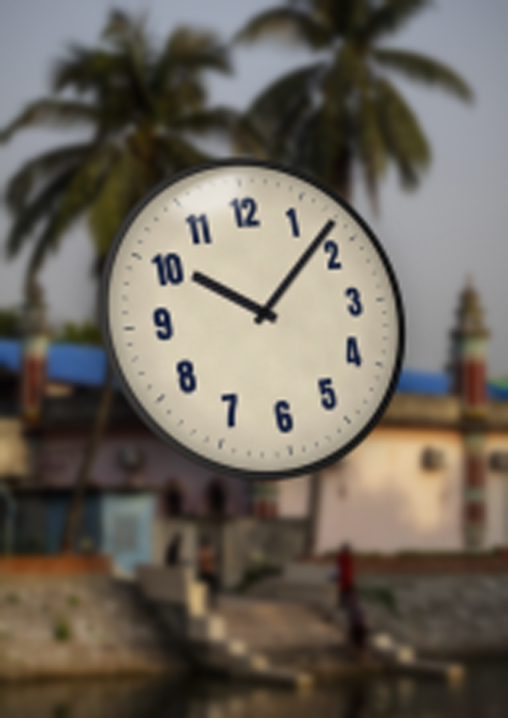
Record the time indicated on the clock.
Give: 10:08
